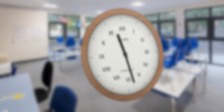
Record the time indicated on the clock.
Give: 11:28
